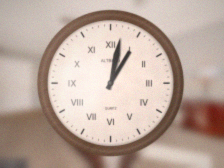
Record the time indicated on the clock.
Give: 1:02
